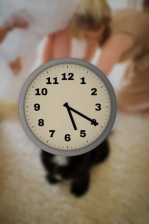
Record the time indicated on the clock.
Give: 5:20
